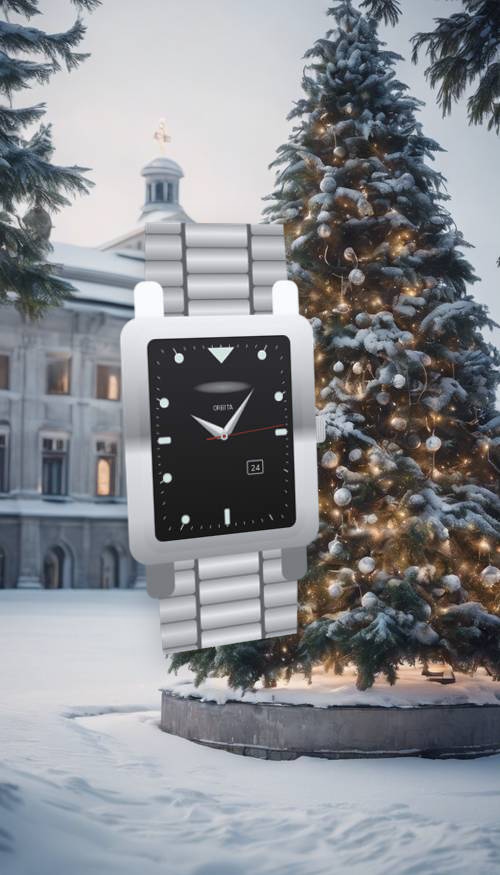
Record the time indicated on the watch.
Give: 10:06:14
